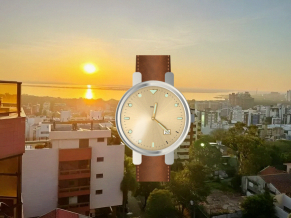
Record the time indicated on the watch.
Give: 12:22
